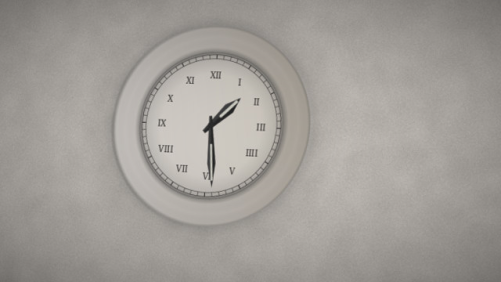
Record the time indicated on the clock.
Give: 1:29
